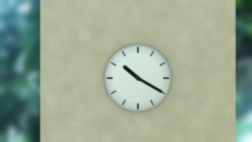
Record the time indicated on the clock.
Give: 10:20
